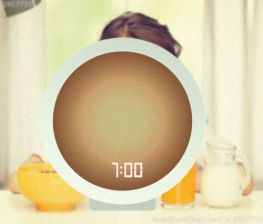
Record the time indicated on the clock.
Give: 7:00
